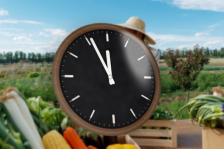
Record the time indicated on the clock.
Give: 11:56
